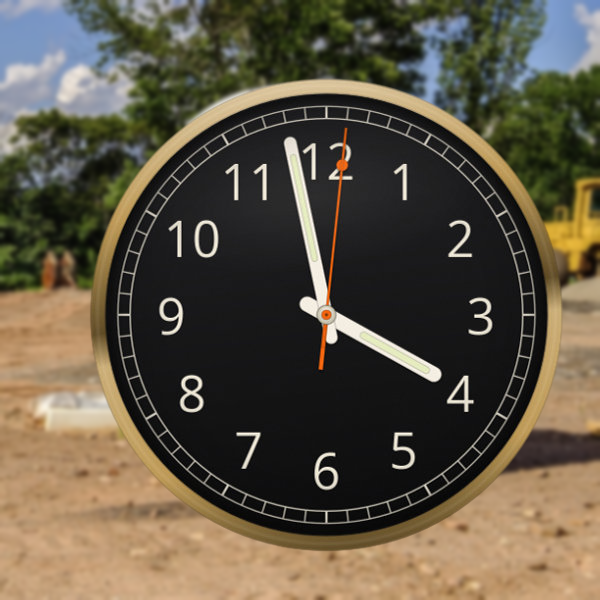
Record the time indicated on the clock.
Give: 3:58:01
